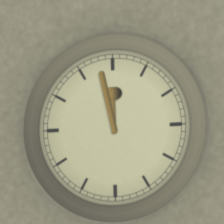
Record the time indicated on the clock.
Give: 11:58
